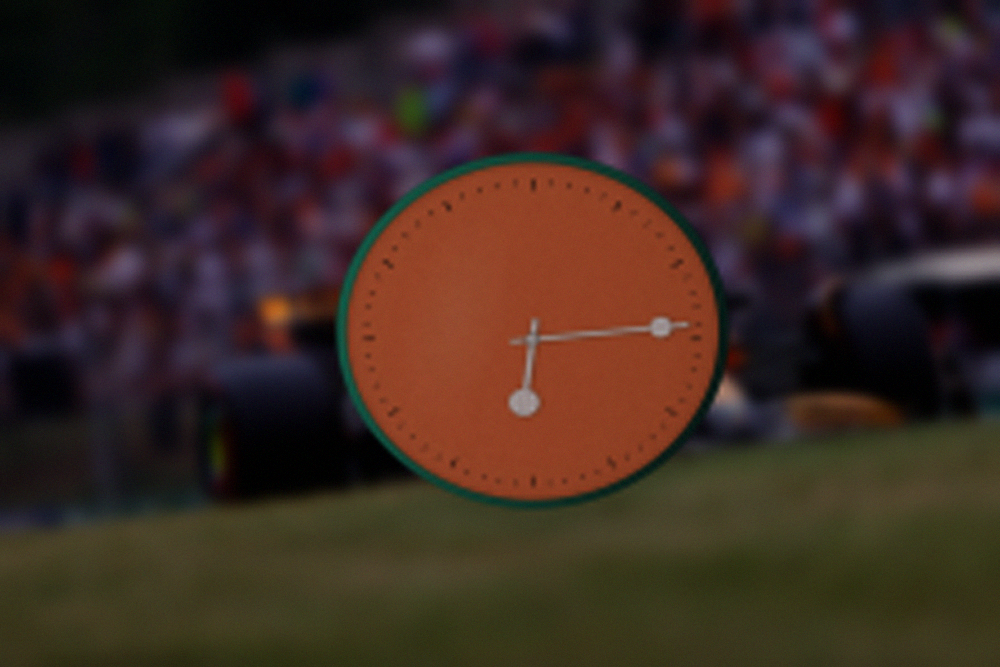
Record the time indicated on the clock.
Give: 6:14
